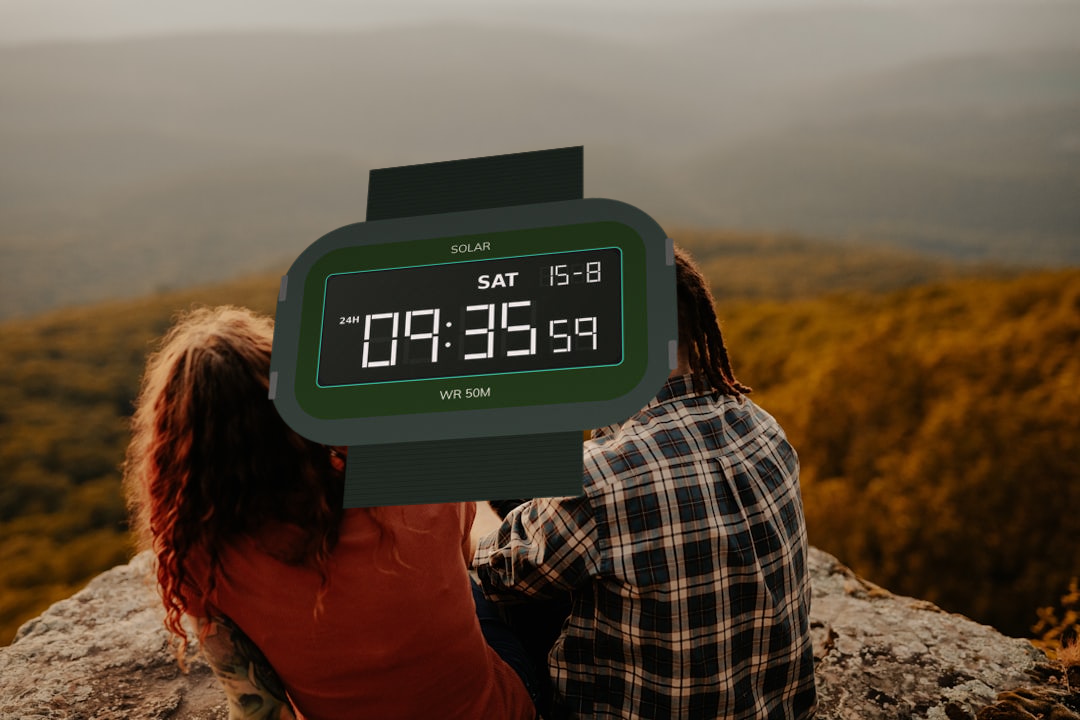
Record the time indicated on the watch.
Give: 9:35:59
